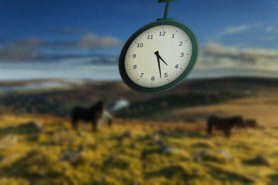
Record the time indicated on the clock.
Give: 4:27
